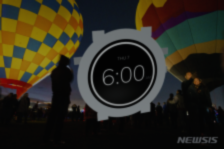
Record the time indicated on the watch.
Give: 6:00
